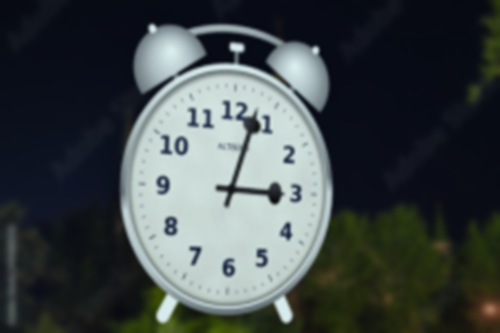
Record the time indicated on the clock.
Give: 3:03
